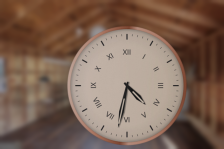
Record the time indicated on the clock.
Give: 4:32
